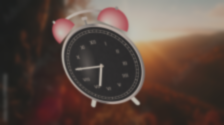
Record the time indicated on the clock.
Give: 6:45
